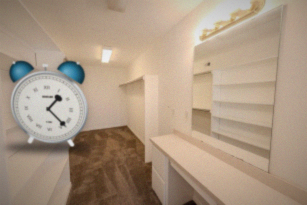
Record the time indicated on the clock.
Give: 1:23
